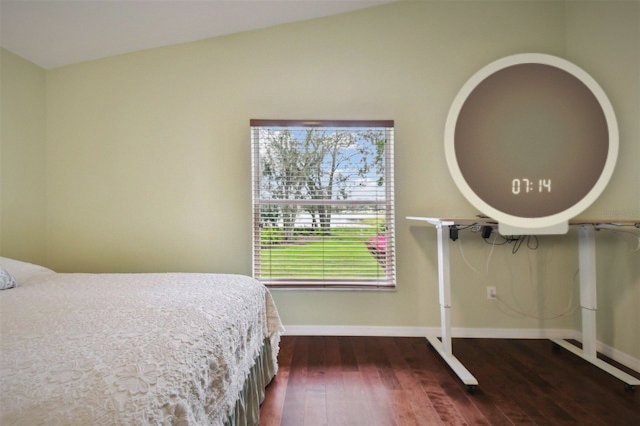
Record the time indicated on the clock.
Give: 7:14
